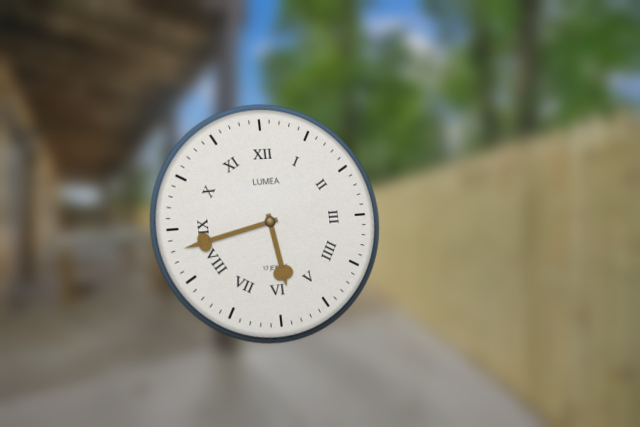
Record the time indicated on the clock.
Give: 5:43
